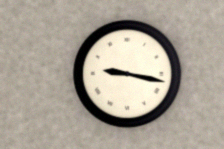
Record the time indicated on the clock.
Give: 9:17
